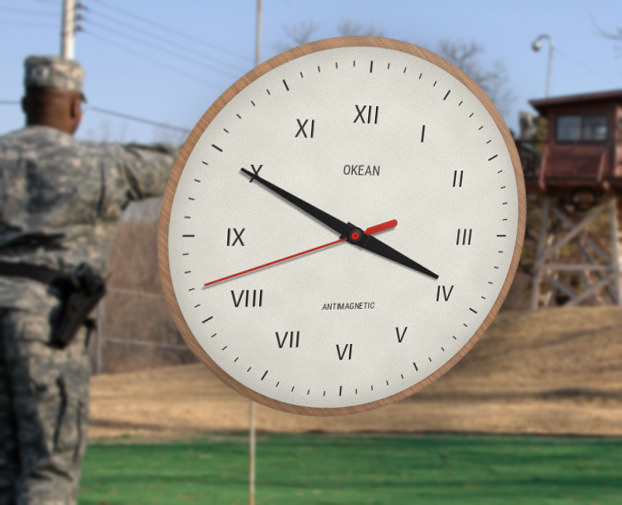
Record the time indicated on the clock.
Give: 3:49:42
